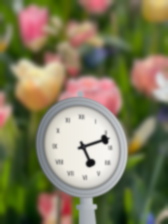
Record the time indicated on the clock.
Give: 5:12
